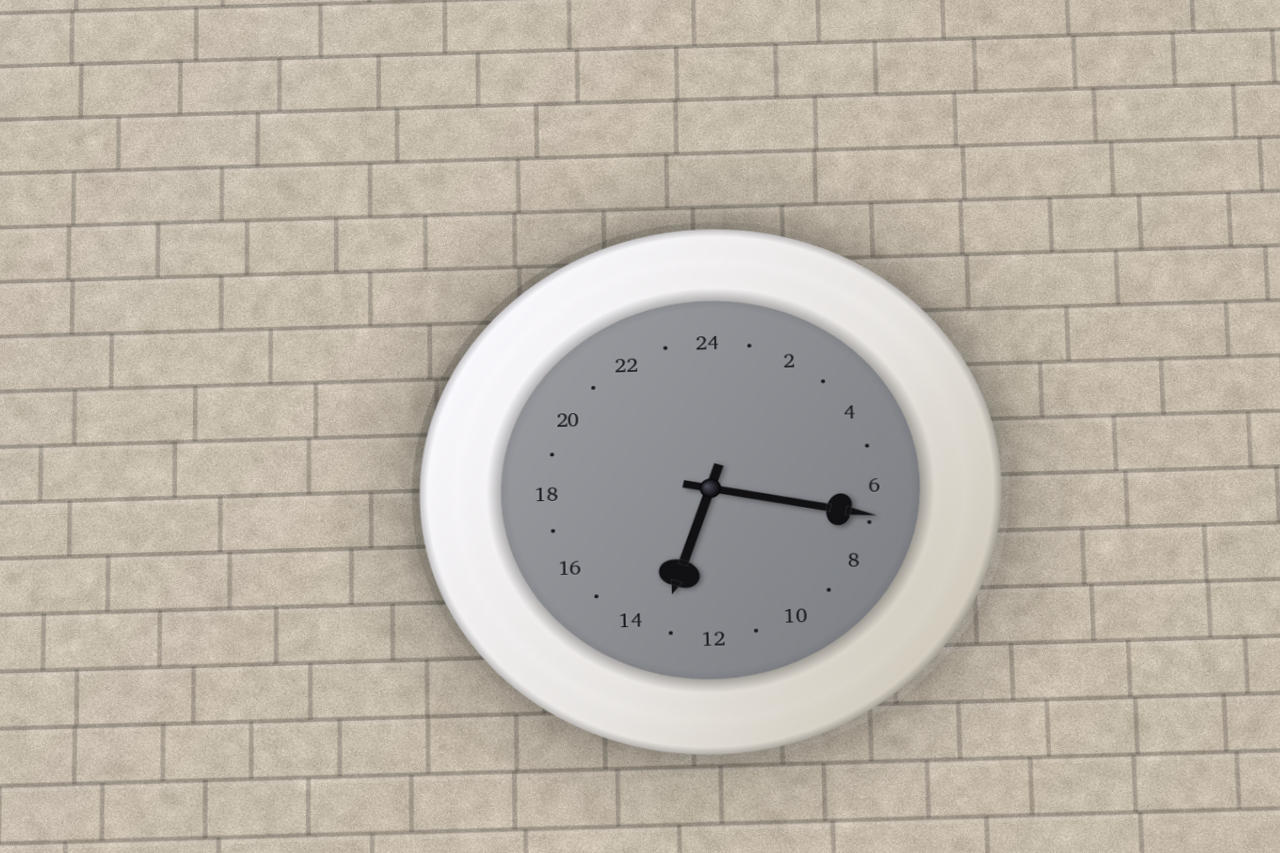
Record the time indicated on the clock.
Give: 13:17
